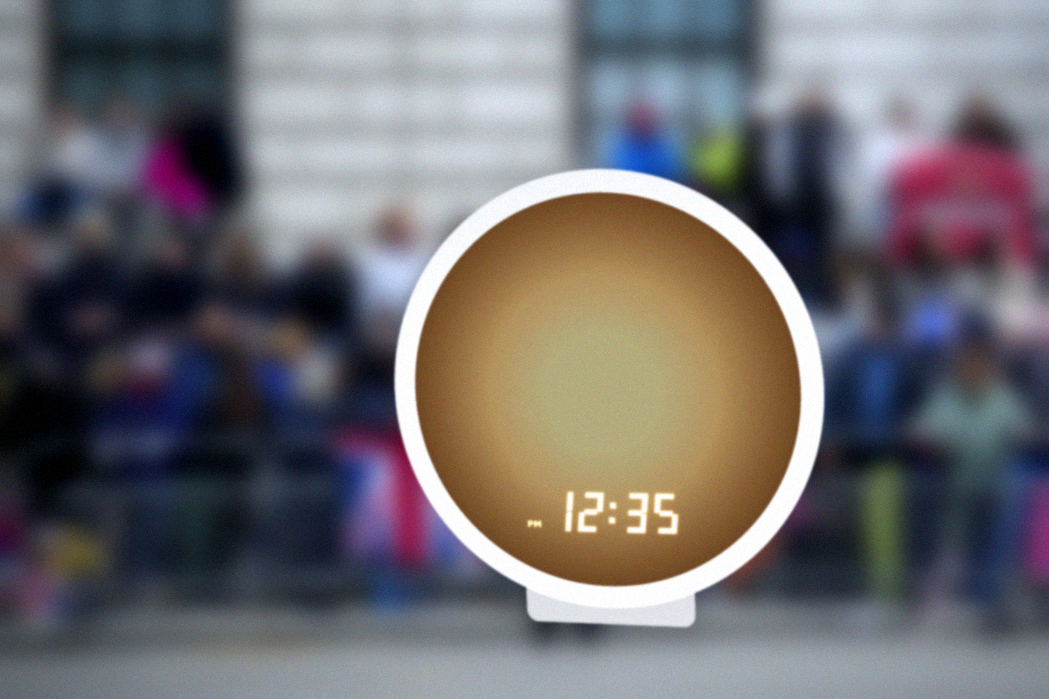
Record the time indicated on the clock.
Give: 12:35
